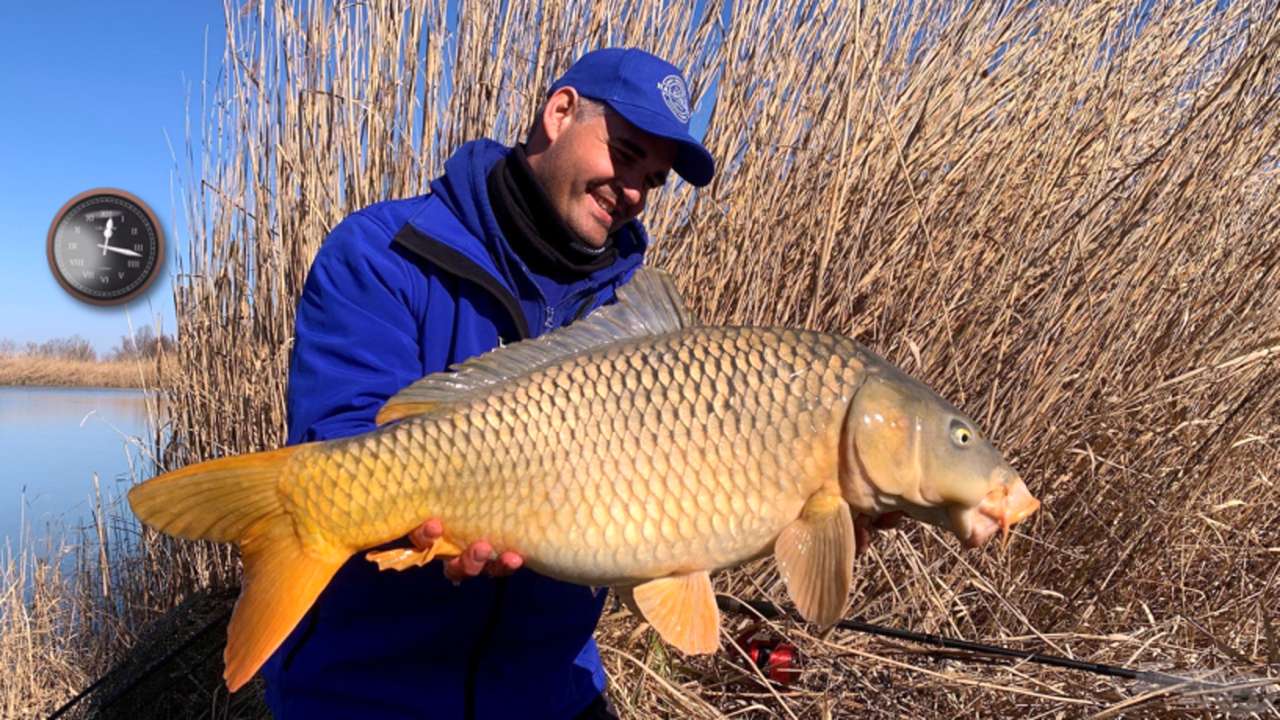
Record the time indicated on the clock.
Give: 12:17
